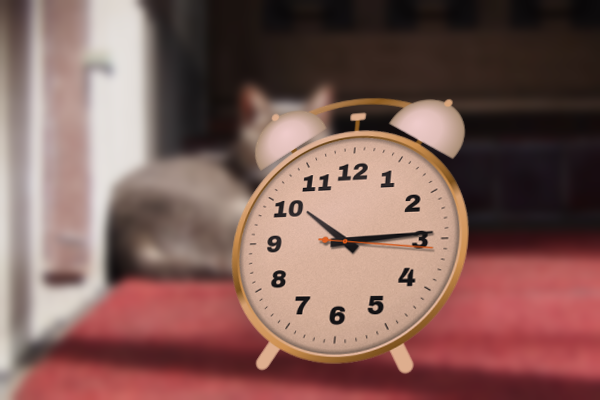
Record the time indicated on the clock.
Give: 10:14:16
